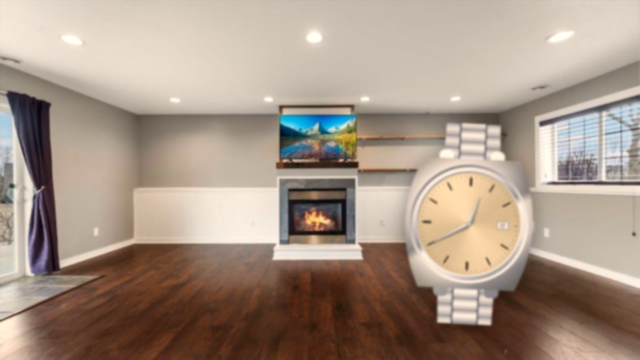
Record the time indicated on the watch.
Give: 12:40
